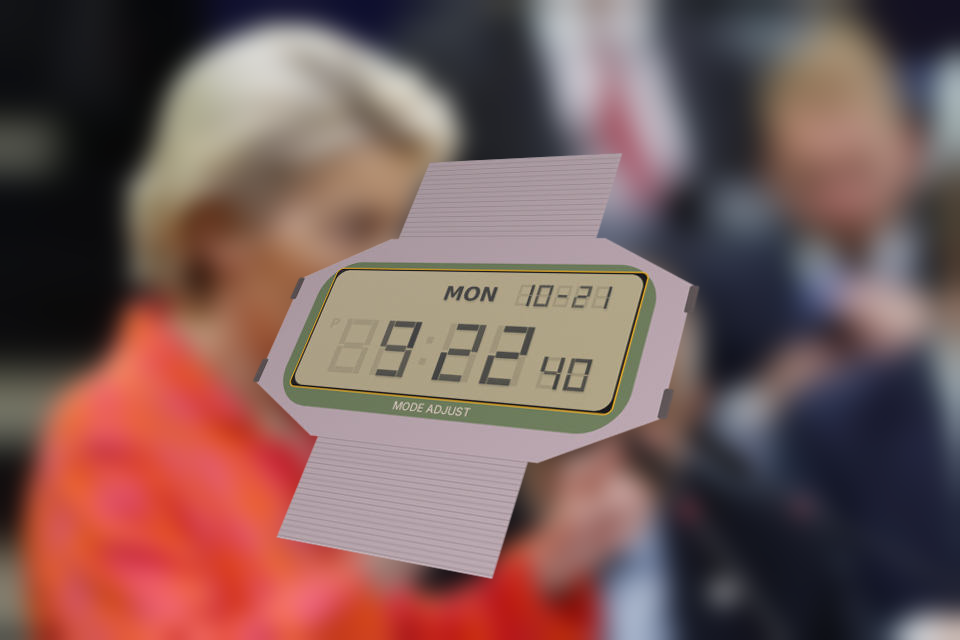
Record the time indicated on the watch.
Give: 9:22:40
